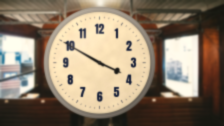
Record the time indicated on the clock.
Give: 3:50
